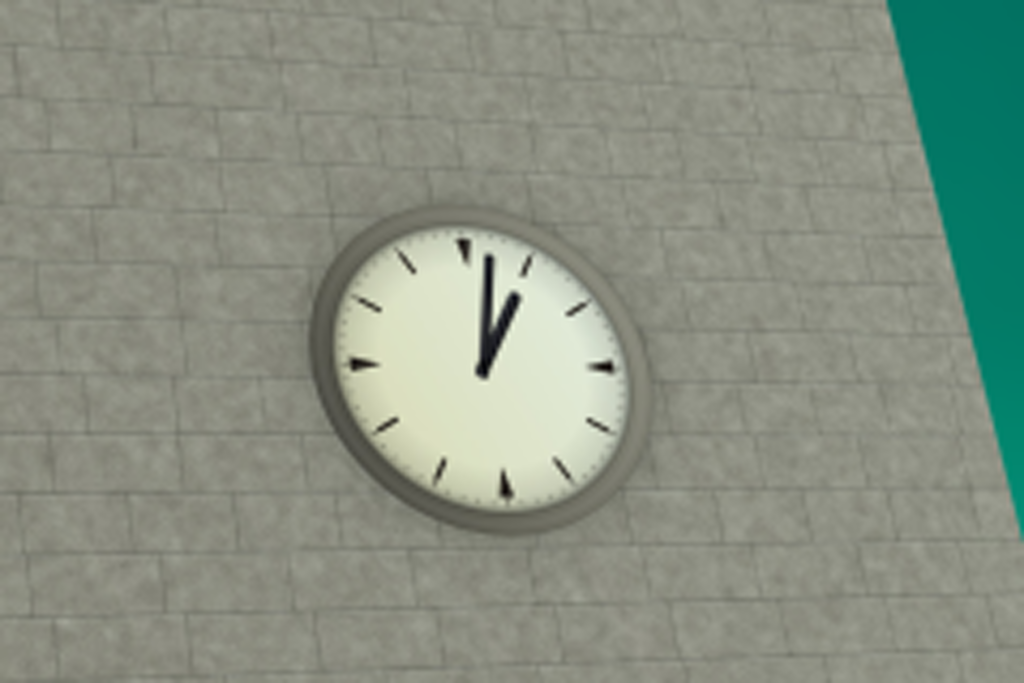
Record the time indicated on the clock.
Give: 1:02
